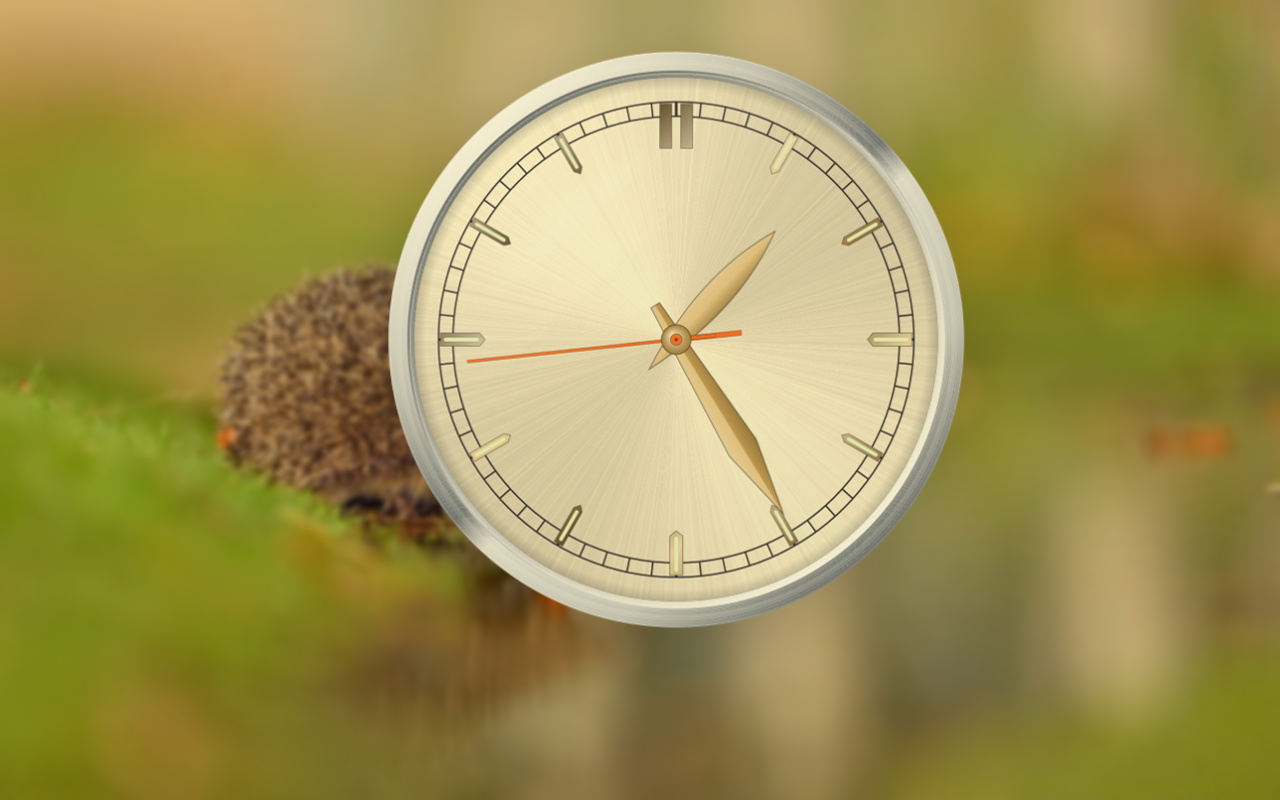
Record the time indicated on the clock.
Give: 1:24:44
